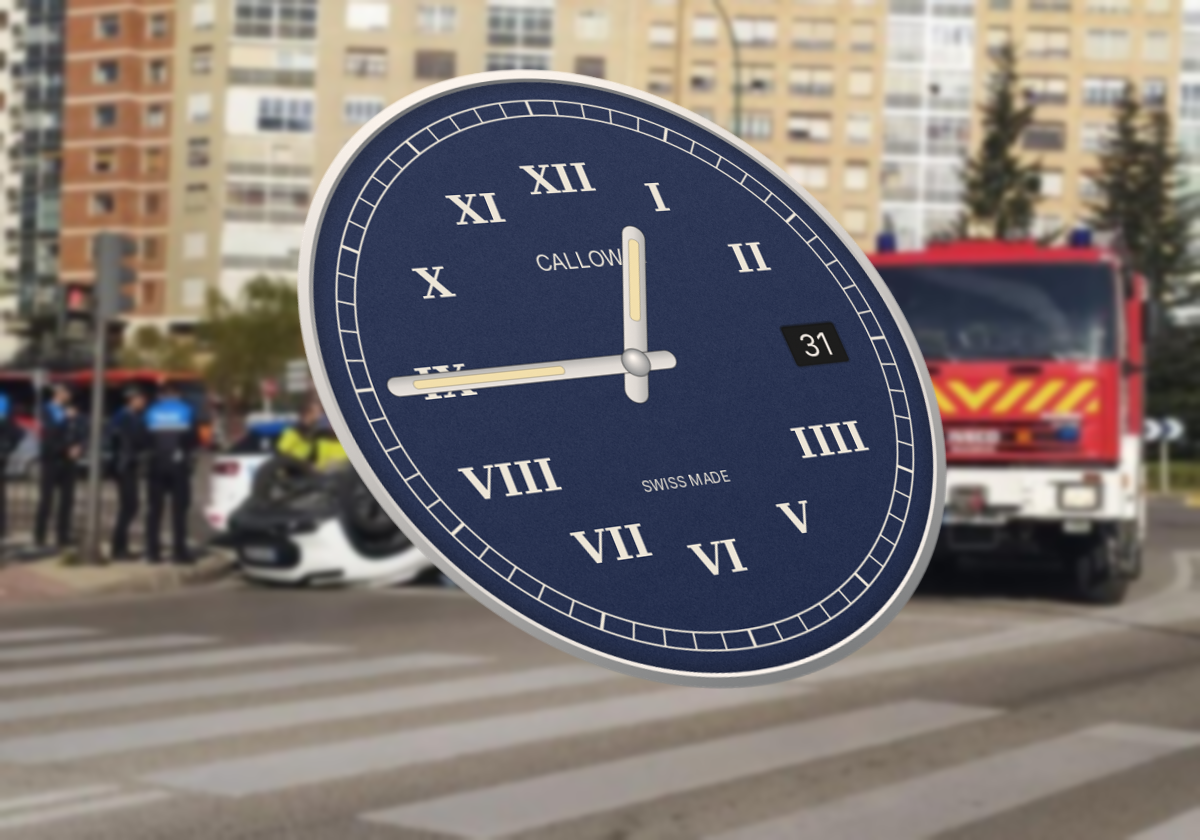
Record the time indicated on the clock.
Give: 12:45
